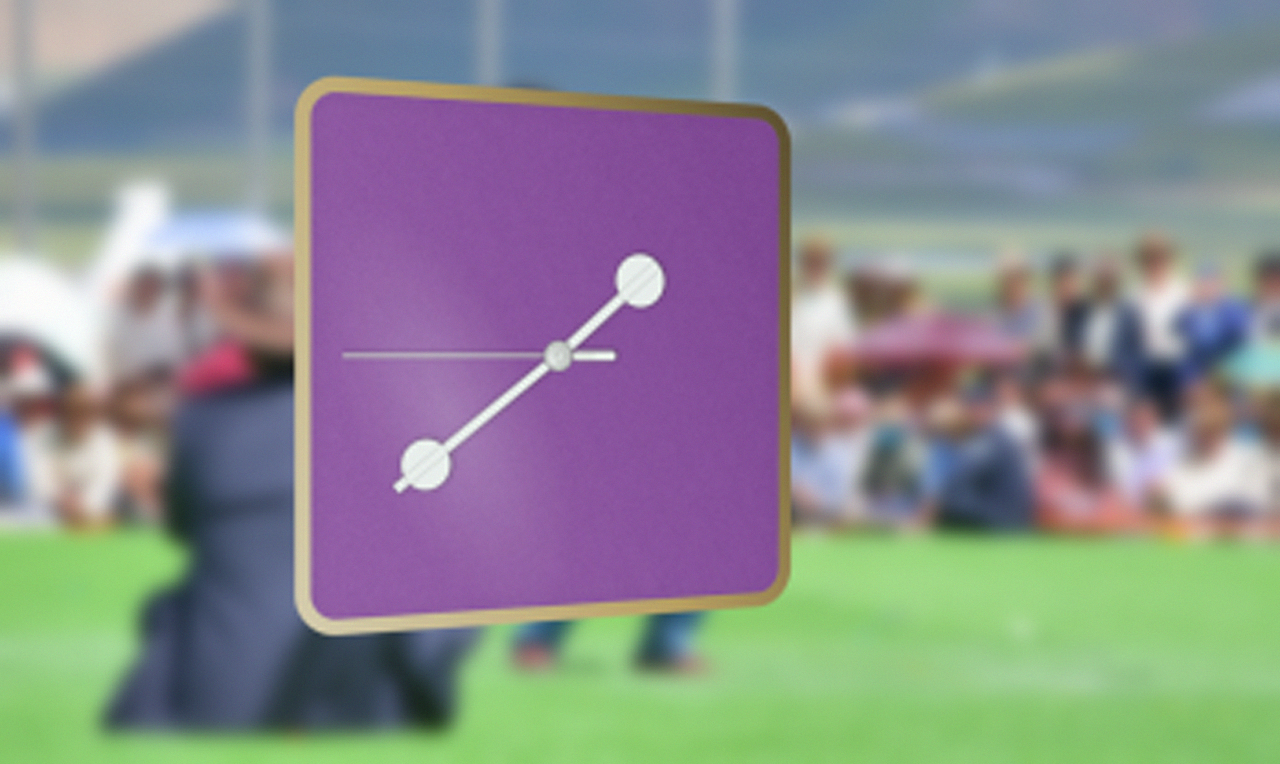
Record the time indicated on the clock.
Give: 1:38:45
